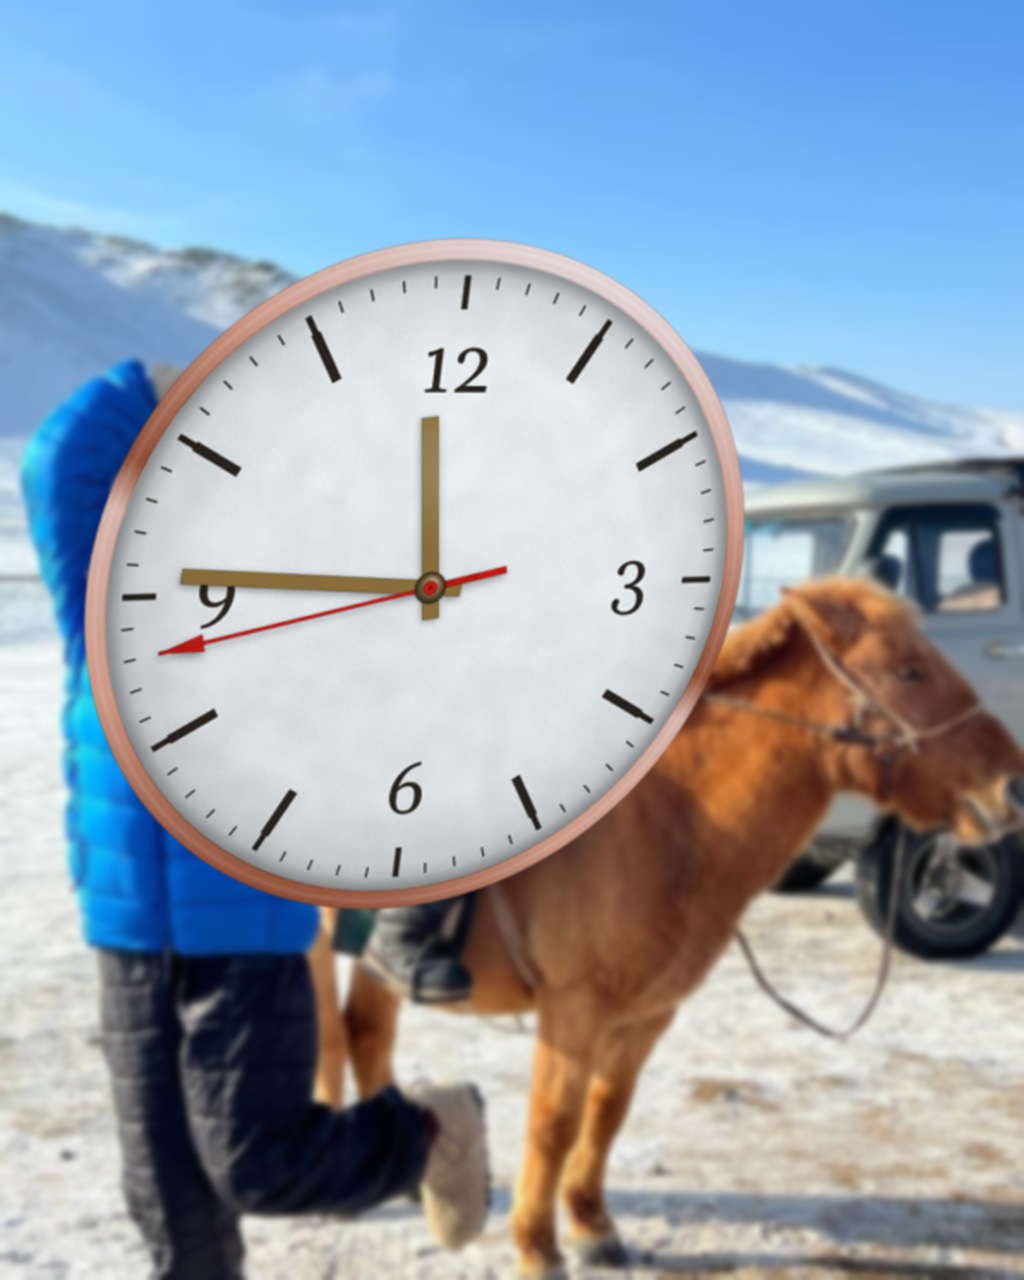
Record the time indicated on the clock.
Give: 11:45:43
